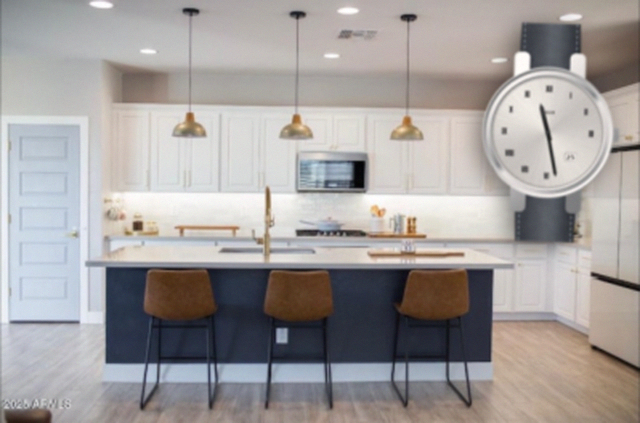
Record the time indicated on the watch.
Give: 11:28
